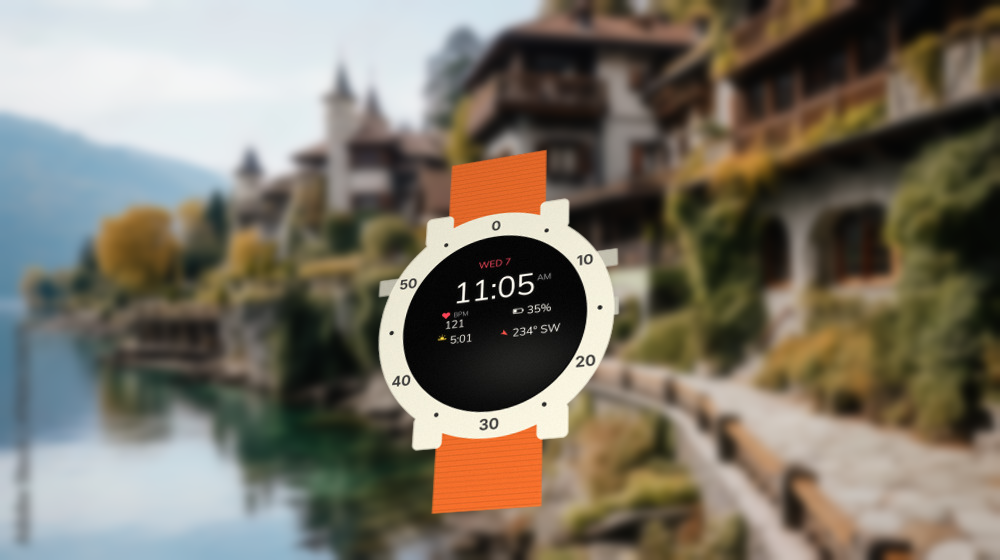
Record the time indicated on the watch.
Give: 11:05
